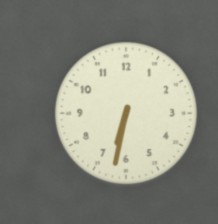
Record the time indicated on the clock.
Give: 6:32
